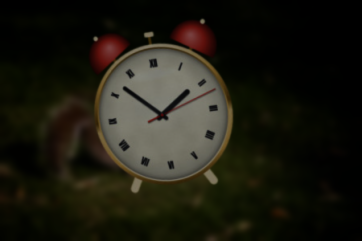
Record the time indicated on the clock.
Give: 1:52:12
